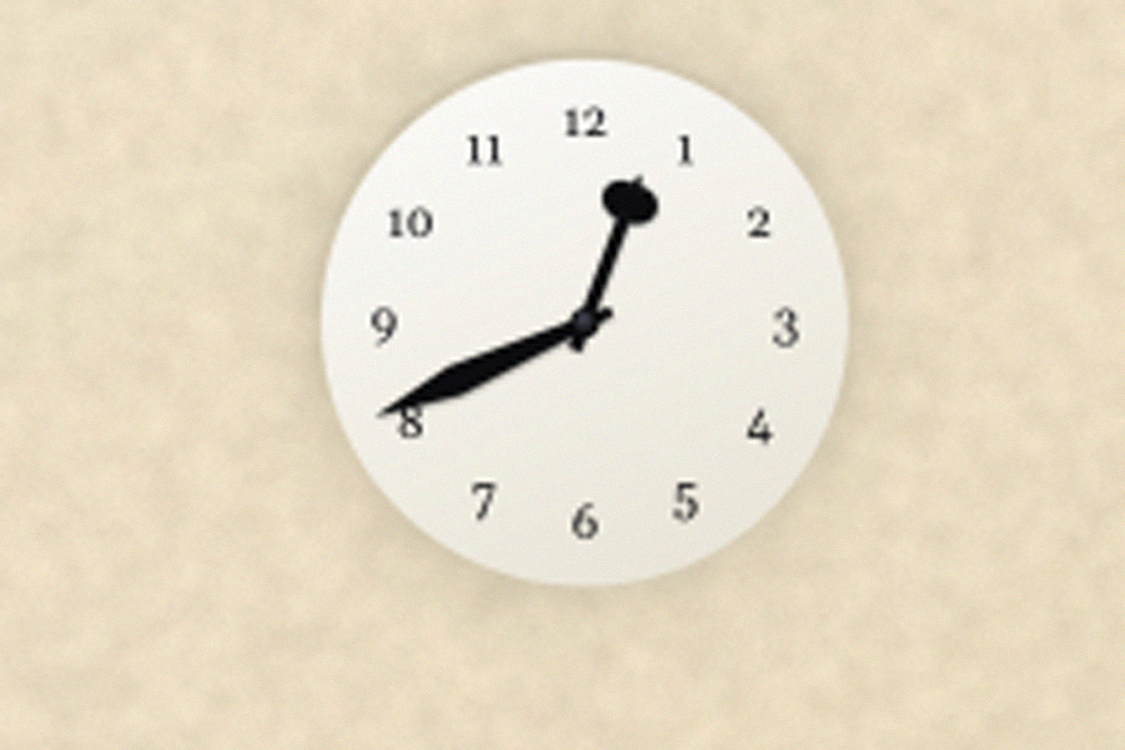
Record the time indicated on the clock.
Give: 12:41
